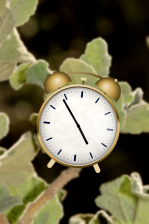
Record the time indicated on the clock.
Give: 4:54
